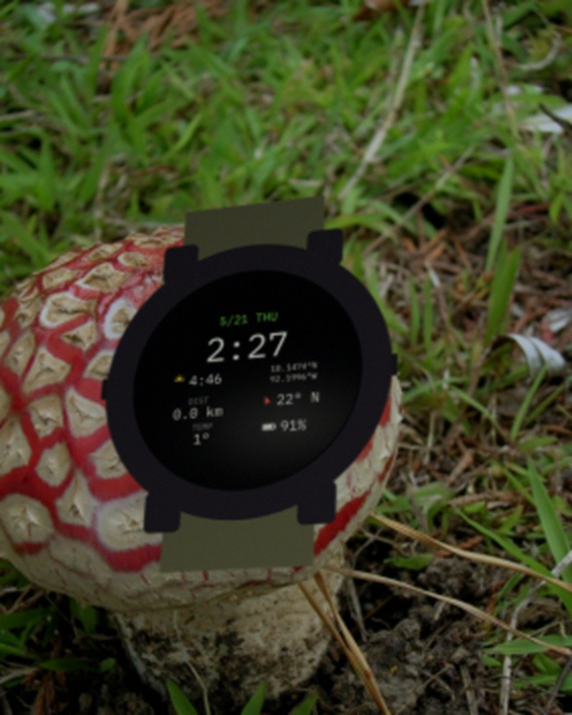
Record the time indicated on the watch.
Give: 2:27
